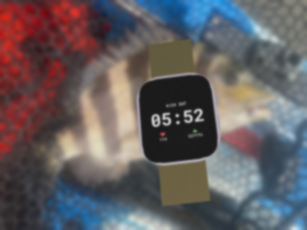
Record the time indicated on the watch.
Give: 5:52
